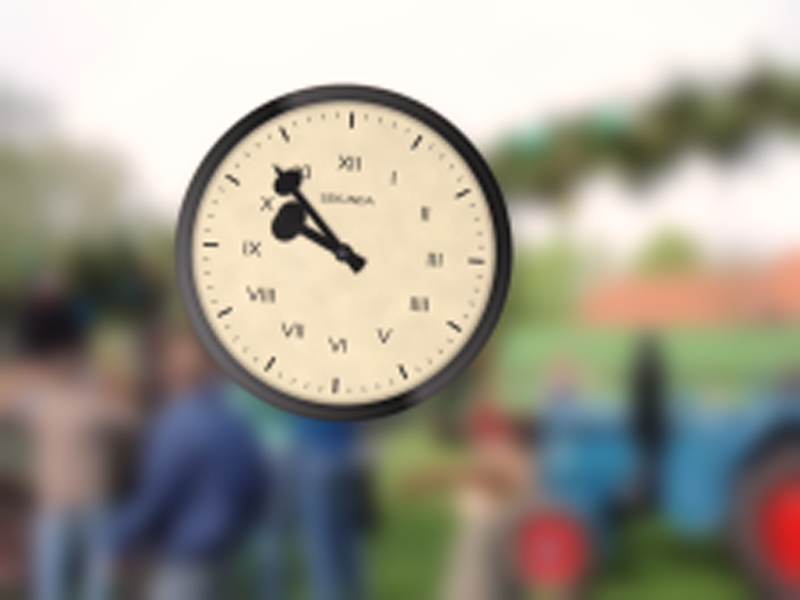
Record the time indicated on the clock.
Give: 9:53
